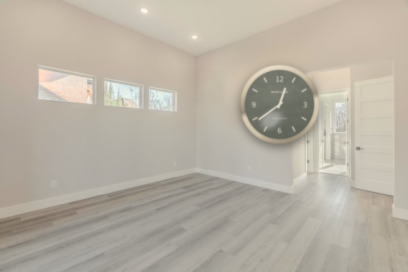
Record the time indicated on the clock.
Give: 12:39
